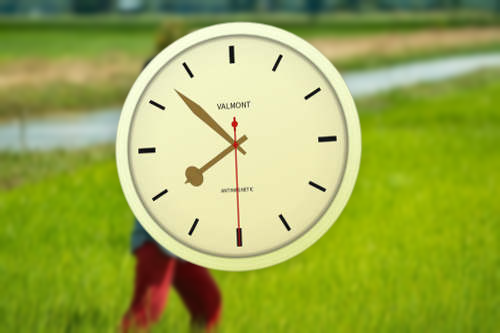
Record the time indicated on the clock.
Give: 7:52:30
